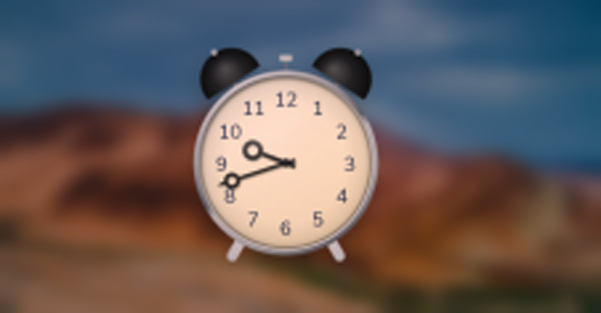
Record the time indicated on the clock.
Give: 9:42
